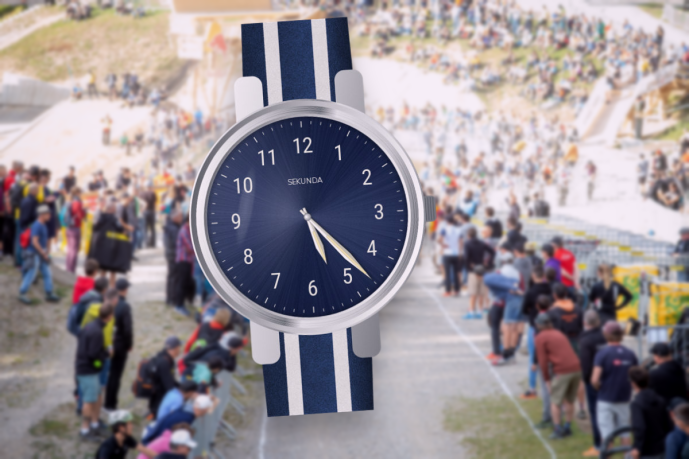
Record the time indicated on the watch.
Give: 5:23
